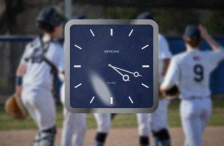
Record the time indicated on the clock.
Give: 4:18
